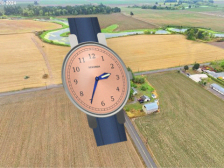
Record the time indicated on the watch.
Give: 2:35
